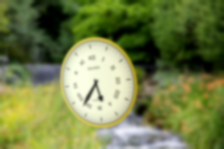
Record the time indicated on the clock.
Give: 5:37
